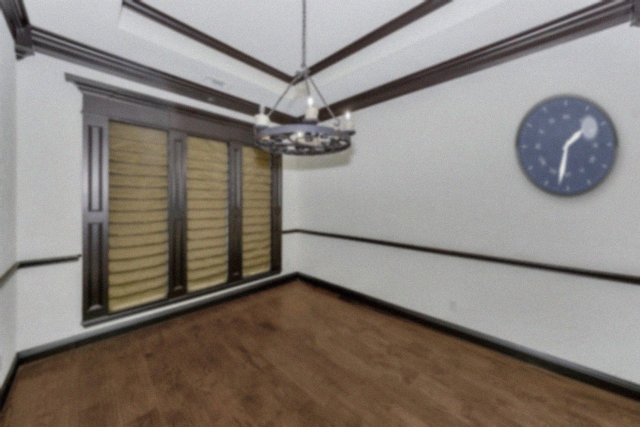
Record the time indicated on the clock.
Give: 1:32
